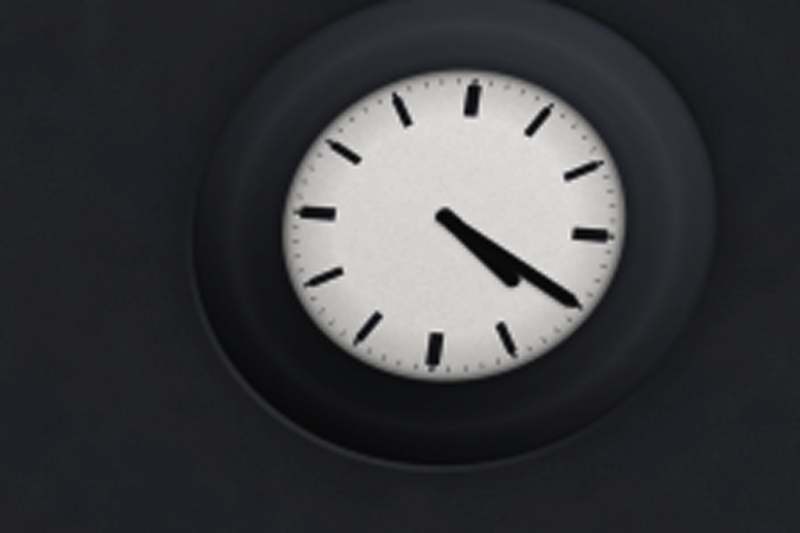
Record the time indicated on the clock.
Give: 4:20
